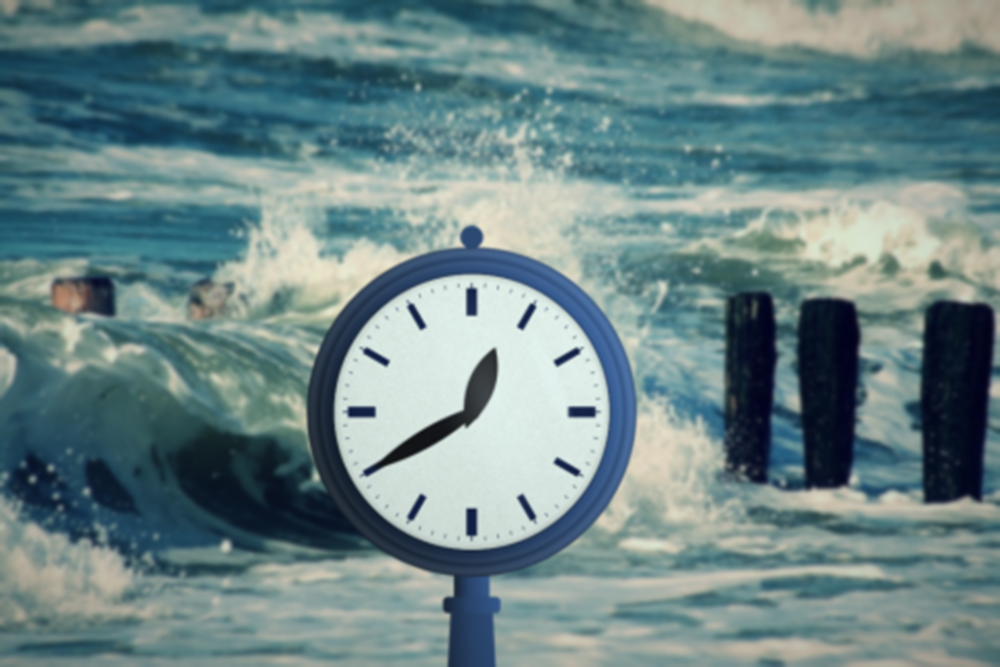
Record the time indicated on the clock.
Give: 12:40
